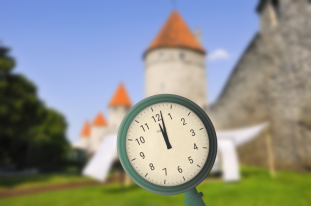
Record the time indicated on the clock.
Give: 12:02
